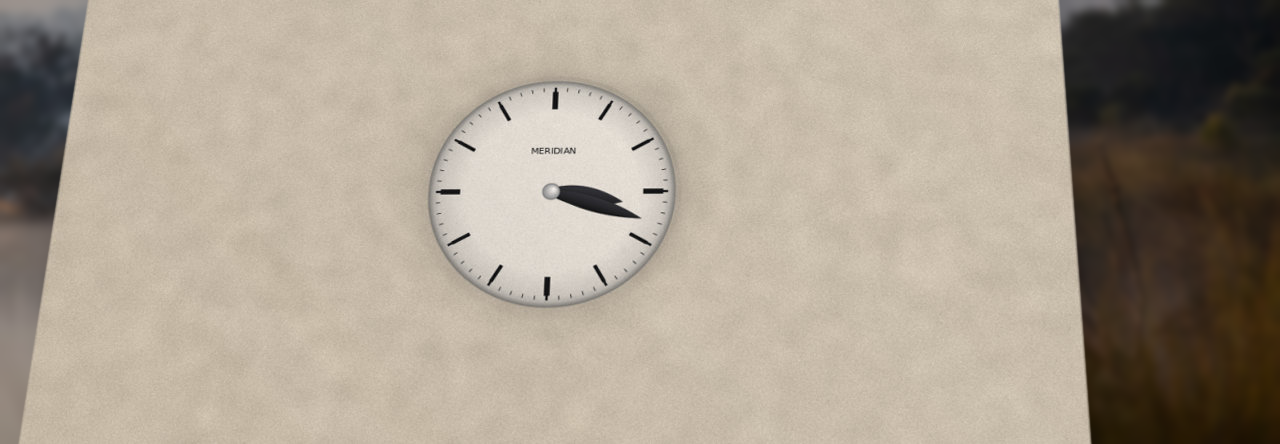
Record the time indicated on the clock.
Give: 3:18
